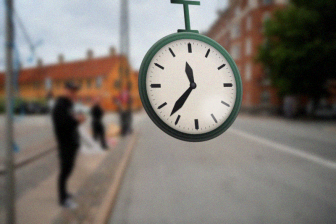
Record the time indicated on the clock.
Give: 11:37
